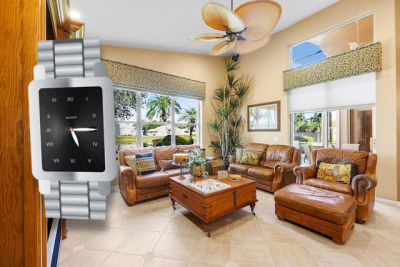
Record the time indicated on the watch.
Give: 5:15
